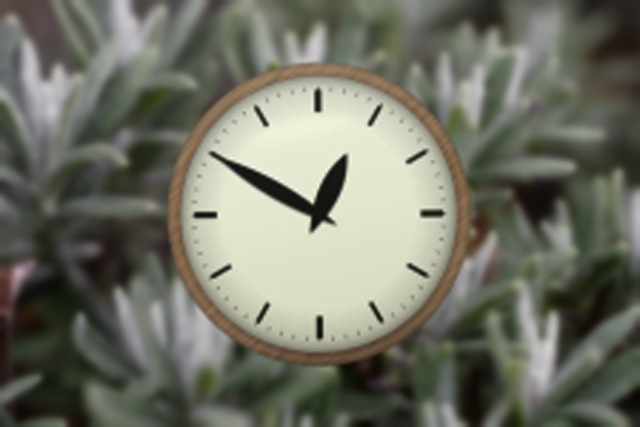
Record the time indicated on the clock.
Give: 12:50
